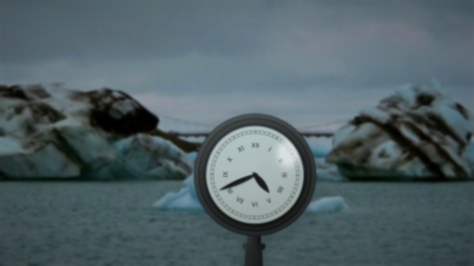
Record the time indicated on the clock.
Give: 4:41
